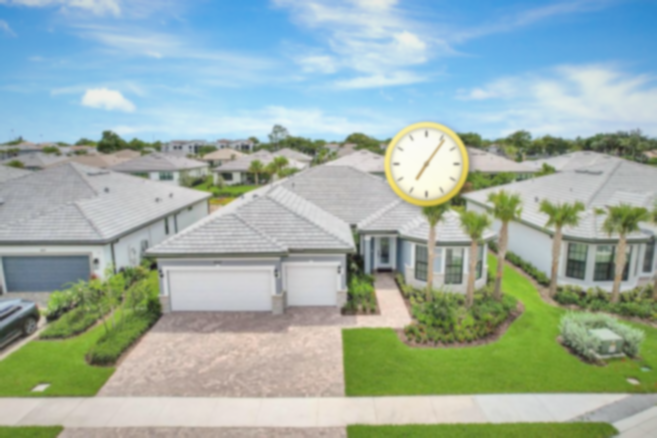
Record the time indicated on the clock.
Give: 7:06
